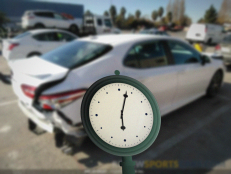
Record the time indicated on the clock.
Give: 6:03
